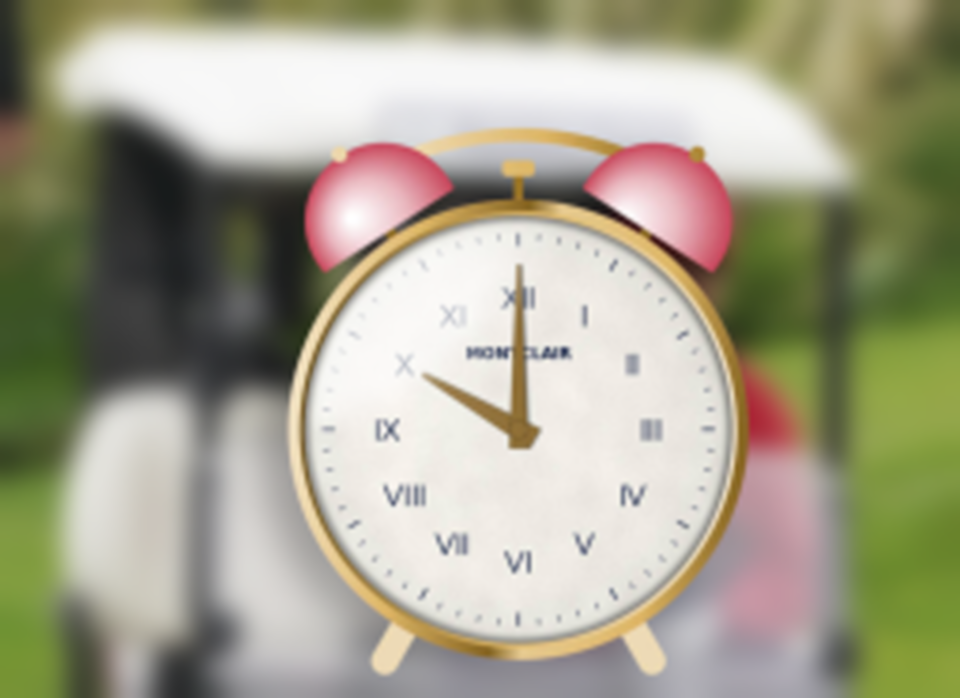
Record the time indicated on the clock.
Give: 10:00
